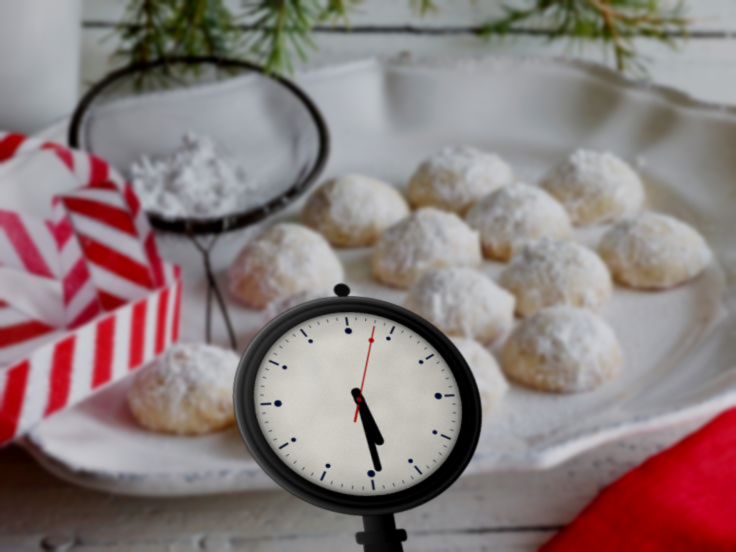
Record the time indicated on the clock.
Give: 5:29:03
